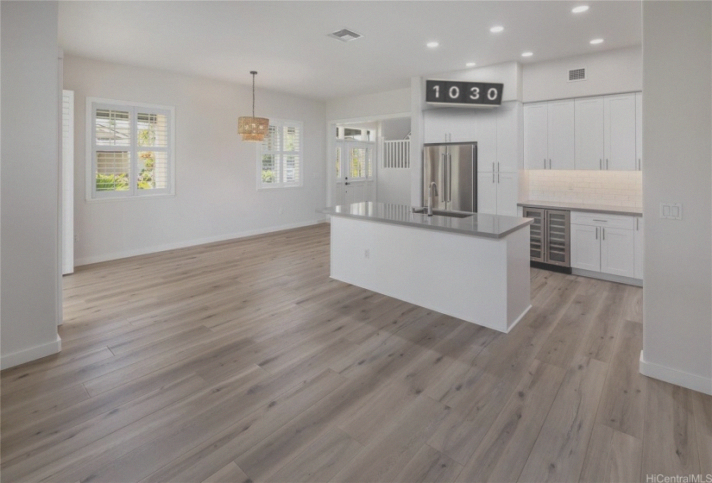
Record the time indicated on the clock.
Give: 10:30
